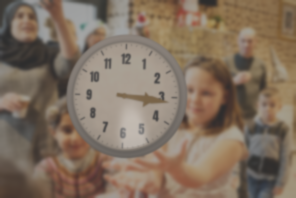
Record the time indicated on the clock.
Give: 3:16
